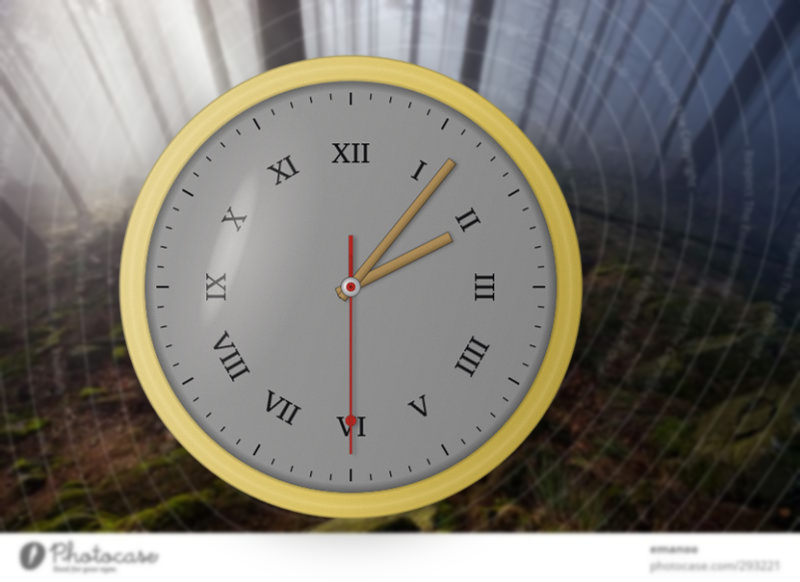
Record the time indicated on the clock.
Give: 2:06:30
